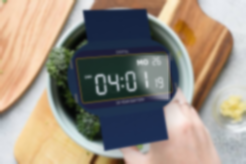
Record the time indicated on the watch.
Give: 4:01
